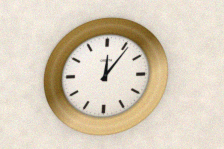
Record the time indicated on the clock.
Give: 12:06
